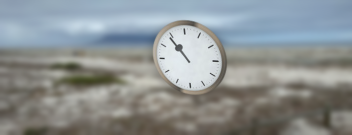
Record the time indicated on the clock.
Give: 10:54
